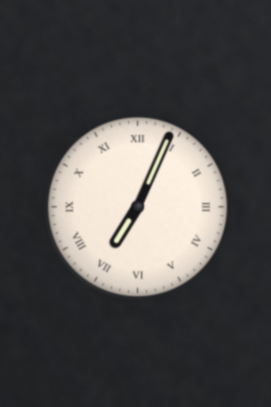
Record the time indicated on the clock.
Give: 7:04
